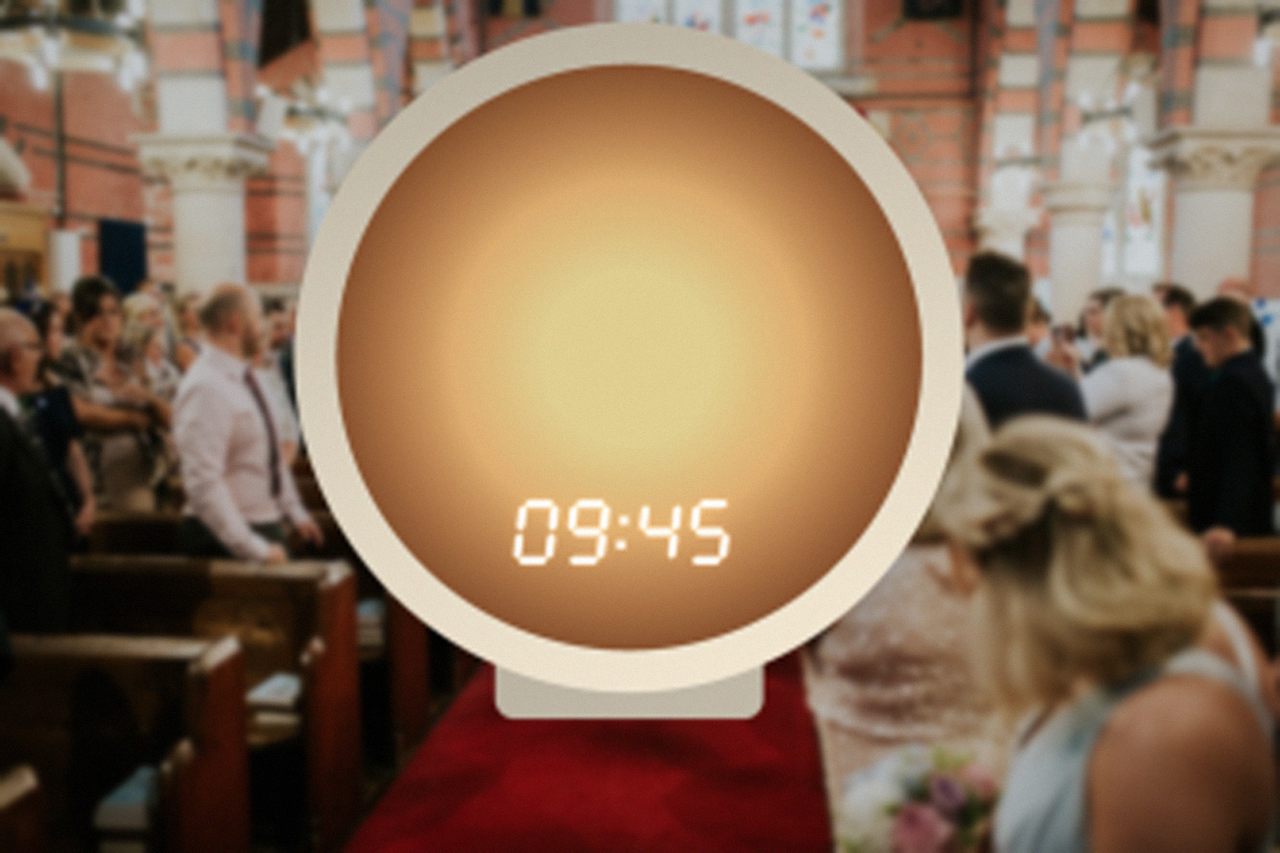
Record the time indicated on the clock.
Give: 9:45
